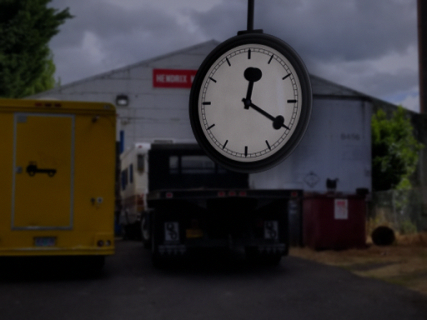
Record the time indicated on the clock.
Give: 12:20
